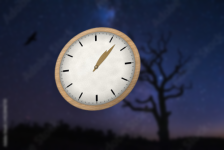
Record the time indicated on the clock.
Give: 1:07
